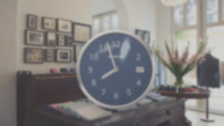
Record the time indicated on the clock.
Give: 7:57
